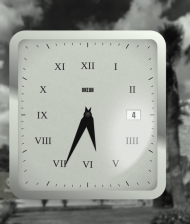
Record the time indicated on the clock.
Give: 5:34
